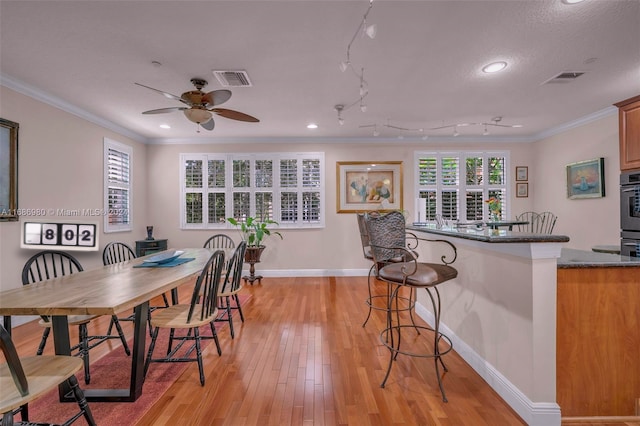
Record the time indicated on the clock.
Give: 8:02
